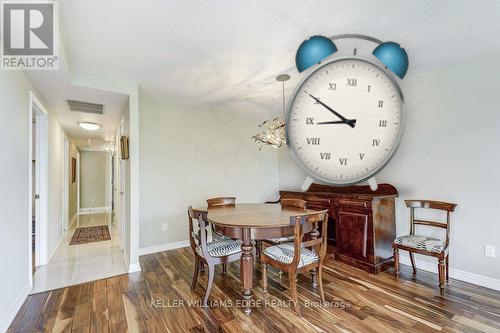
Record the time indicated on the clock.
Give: 8:50
